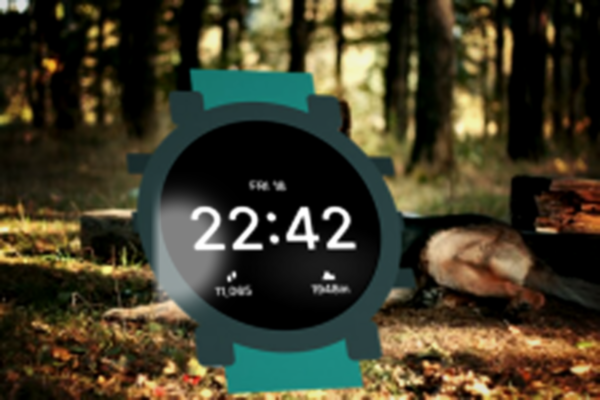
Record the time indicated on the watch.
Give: 22:42
